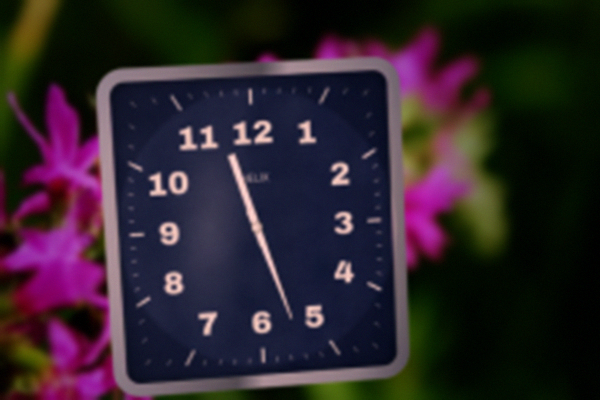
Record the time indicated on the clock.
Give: 11:27
